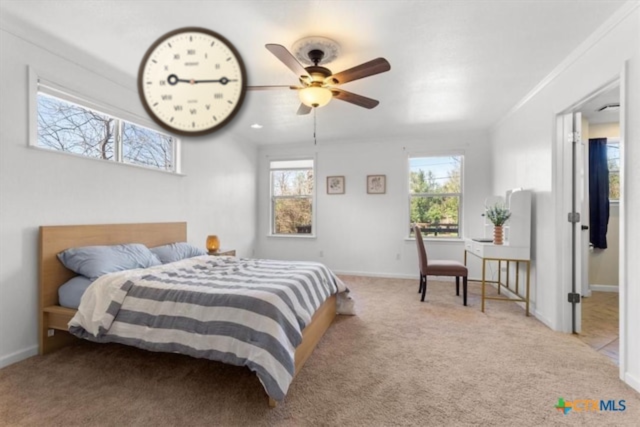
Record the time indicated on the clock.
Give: 9:15
